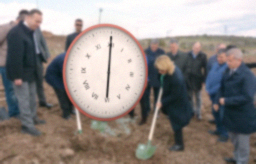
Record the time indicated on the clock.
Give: 6:00
